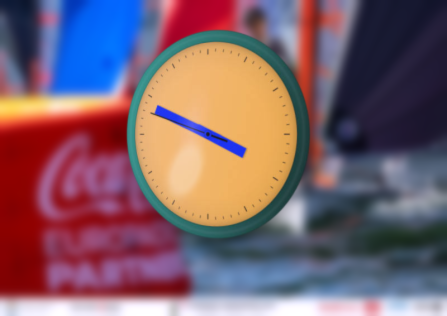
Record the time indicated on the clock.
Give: 3:48:48
